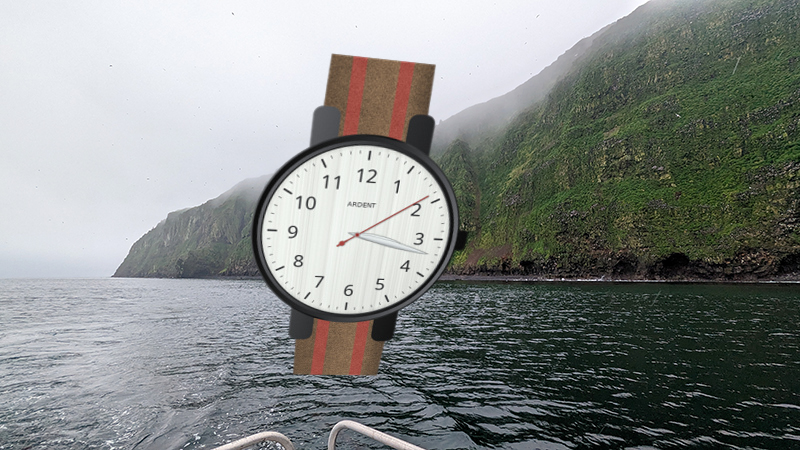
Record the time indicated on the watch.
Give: 3:17:09
